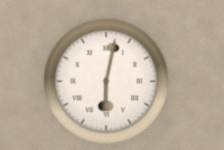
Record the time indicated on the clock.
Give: 6:02
